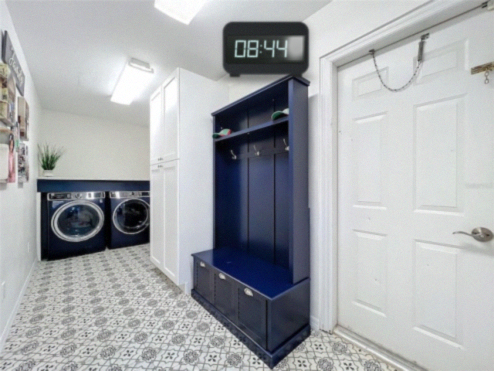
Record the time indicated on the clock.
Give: 8:44
